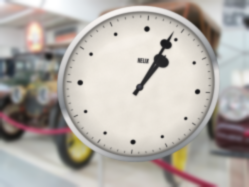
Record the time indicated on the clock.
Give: 1:04
